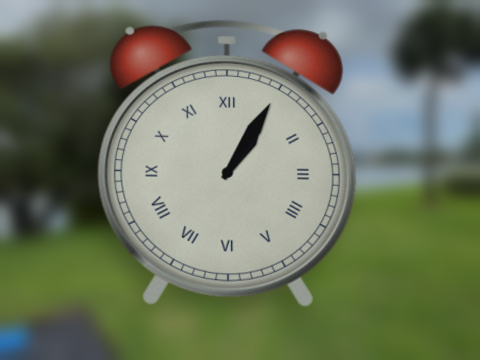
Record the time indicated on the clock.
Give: 1:05
